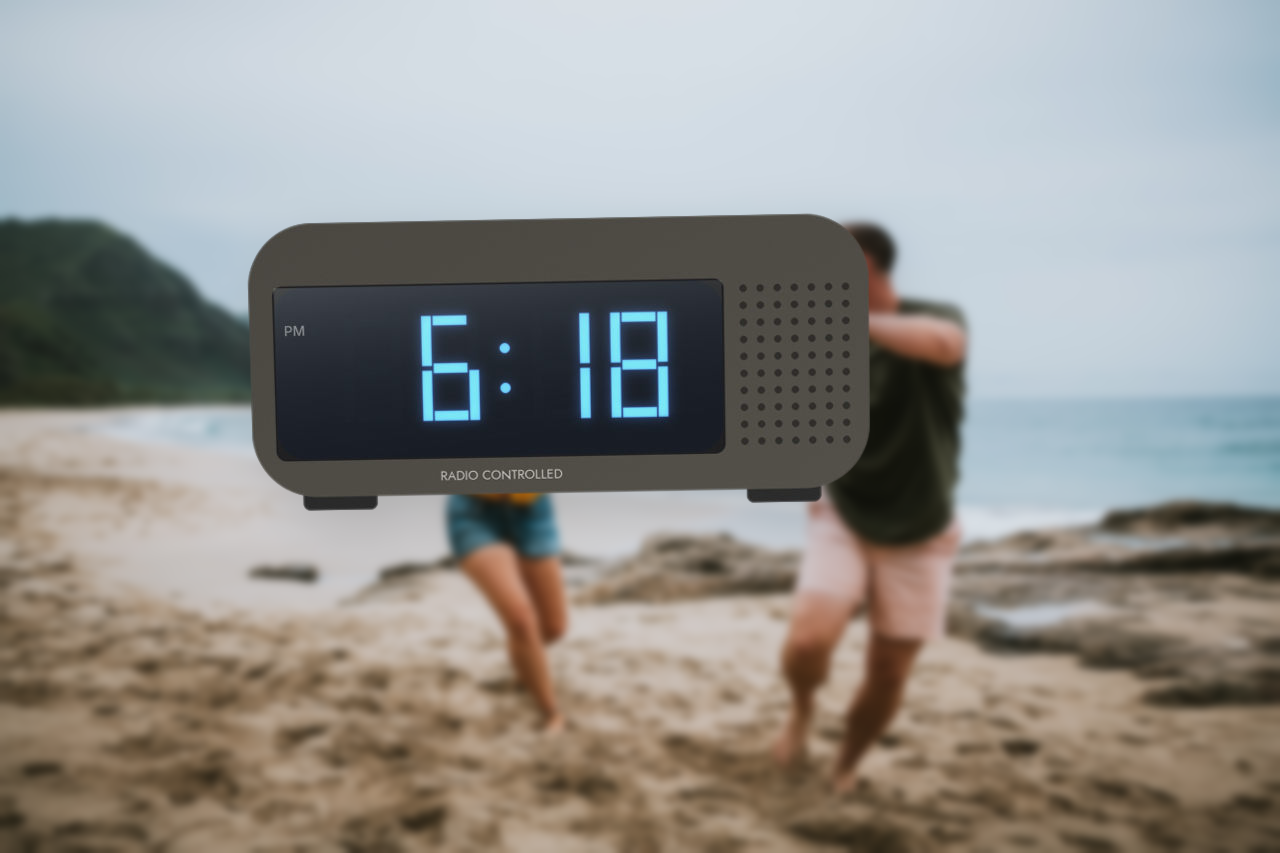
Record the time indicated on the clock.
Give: 6:18
